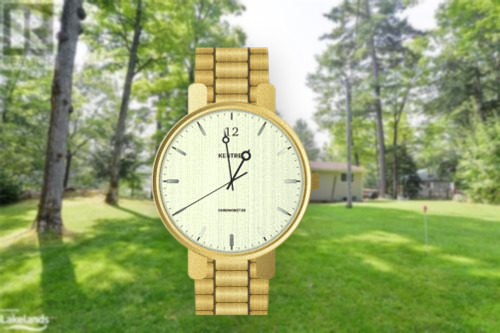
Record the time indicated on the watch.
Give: 12:58:40
